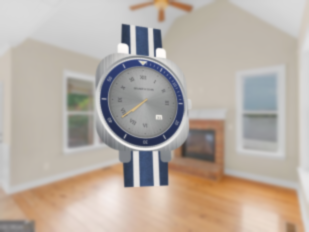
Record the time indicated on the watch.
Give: 7:39
